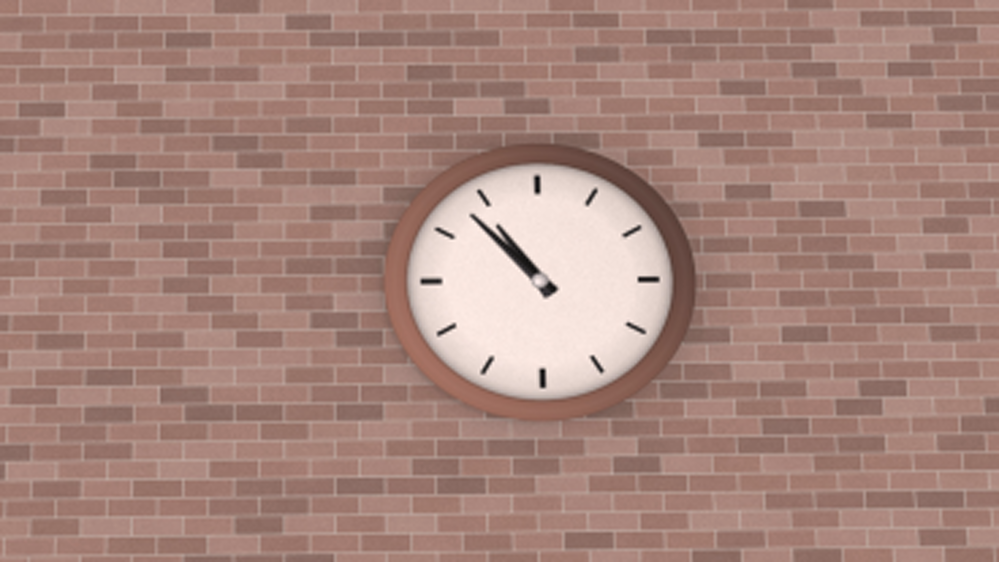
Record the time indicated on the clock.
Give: 10:53
